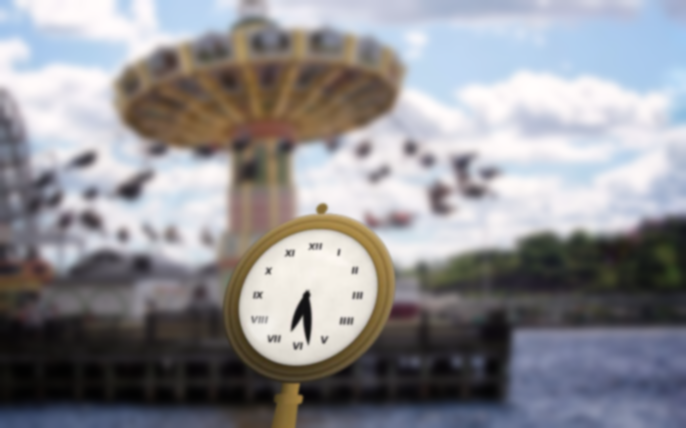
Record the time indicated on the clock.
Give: 6:28
